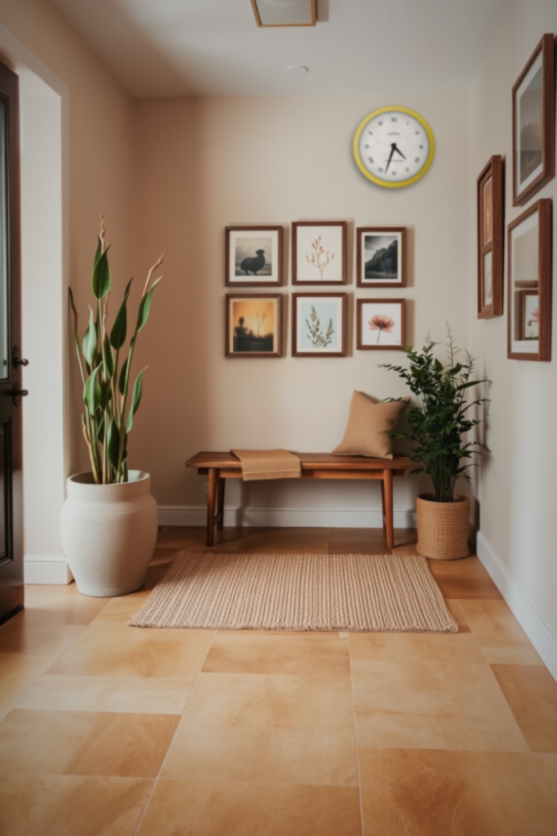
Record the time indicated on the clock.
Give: 4:33
